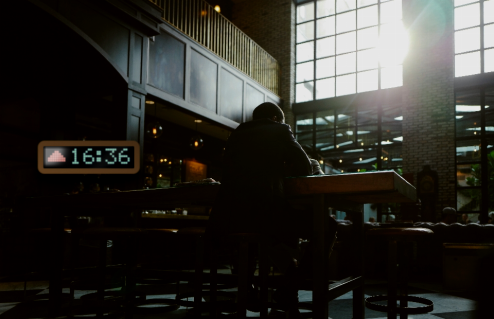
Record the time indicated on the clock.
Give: 16:36
